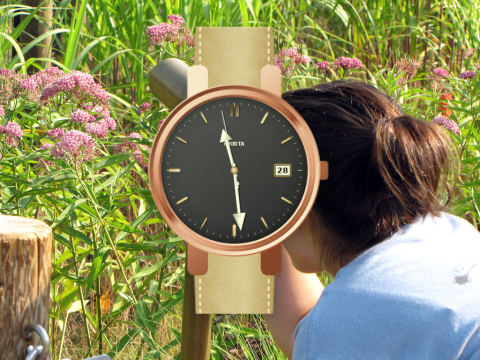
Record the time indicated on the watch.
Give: 11:28:58
